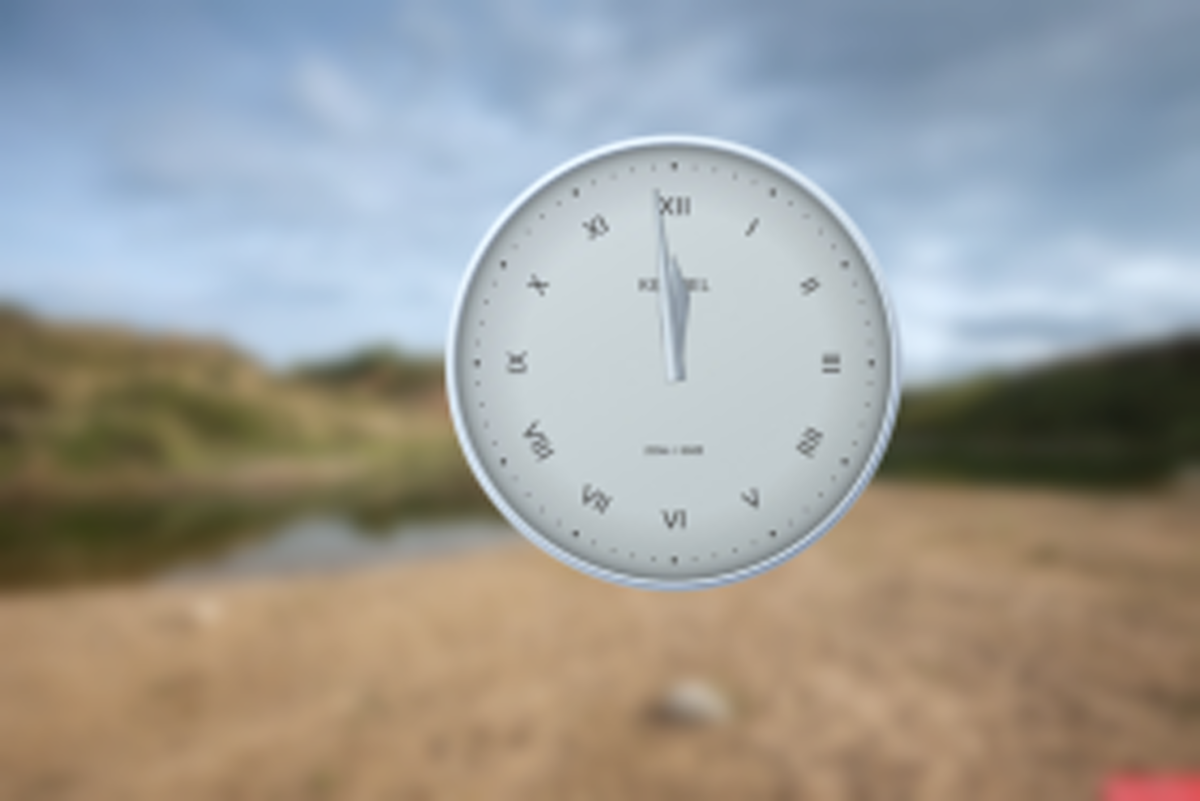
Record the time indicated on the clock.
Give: 11:59
